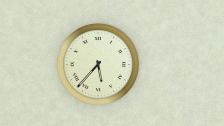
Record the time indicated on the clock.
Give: 5:37
